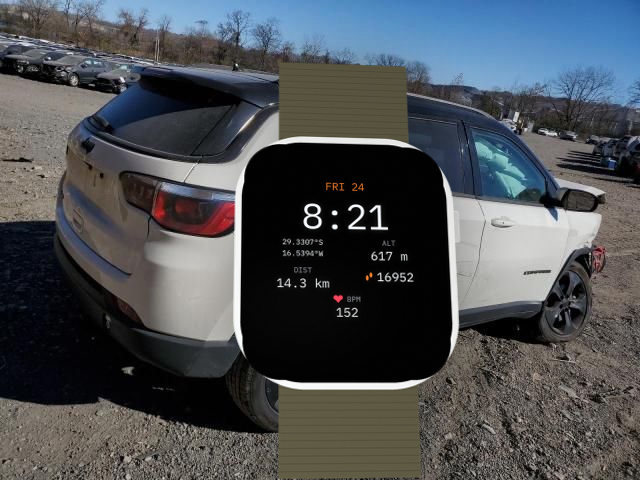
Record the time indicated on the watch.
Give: 8:21
